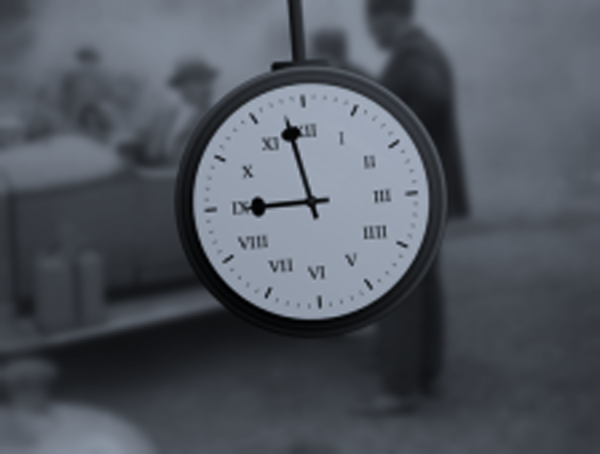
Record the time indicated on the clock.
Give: 8:58
